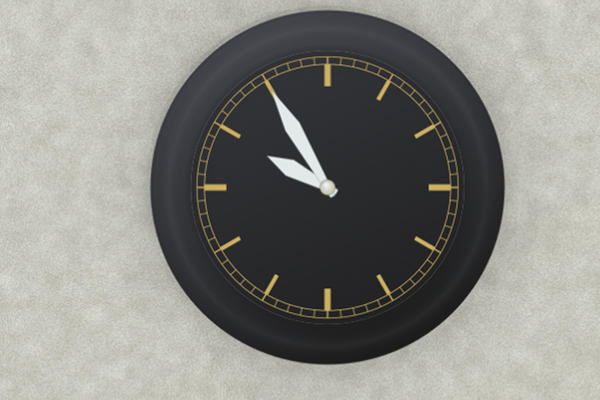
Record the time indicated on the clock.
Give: 9:55
